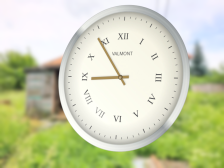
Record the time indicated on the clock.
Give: 8:54
